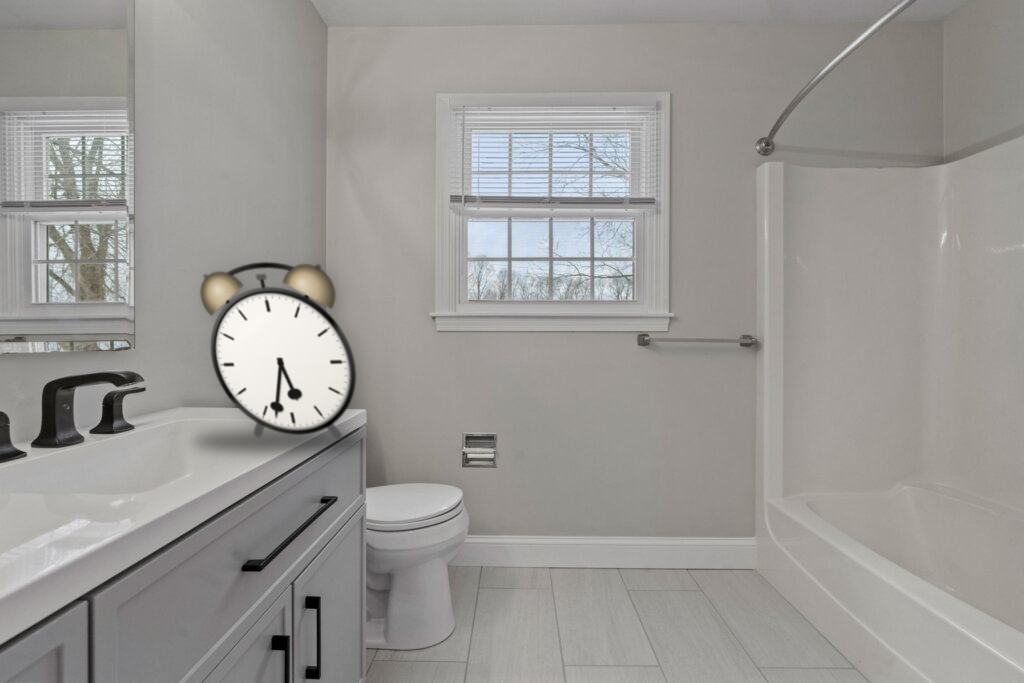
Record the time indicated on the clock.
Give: 5:33
